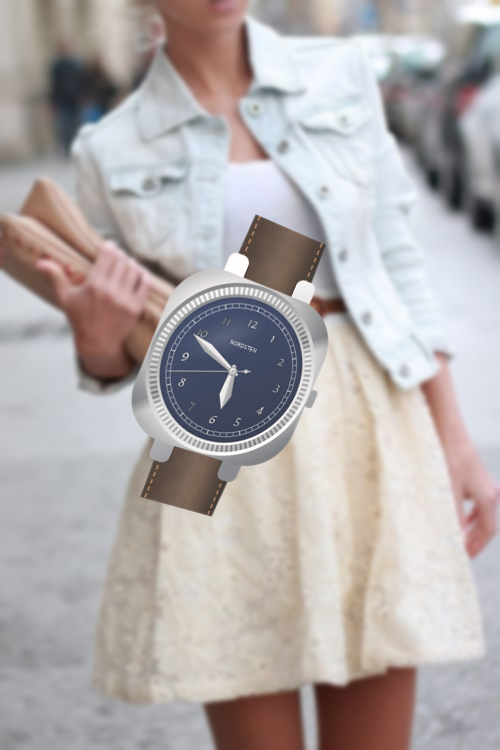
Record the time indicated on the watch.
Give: 5:48:42
